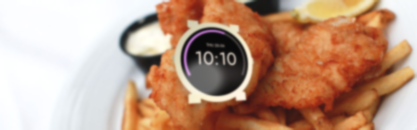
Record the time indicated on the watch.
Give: 10:10
